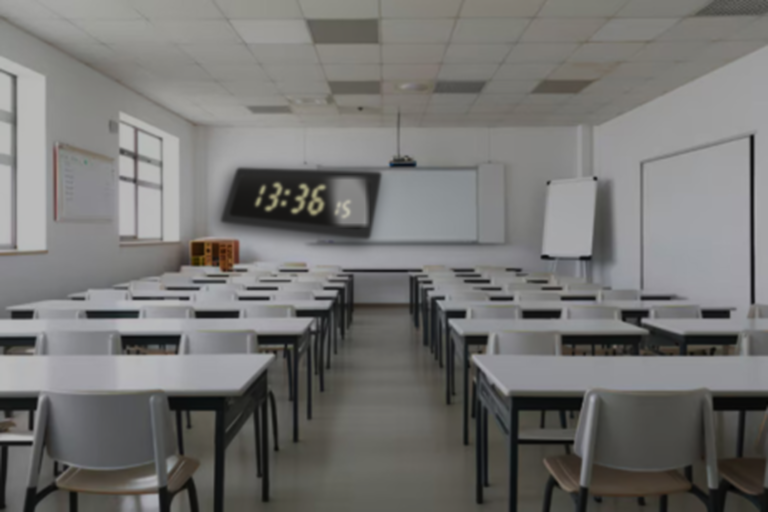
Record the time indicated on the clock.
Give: 13:36:15
